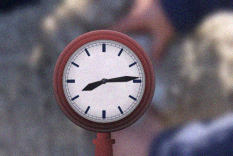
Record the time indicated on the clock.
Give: 8:14
